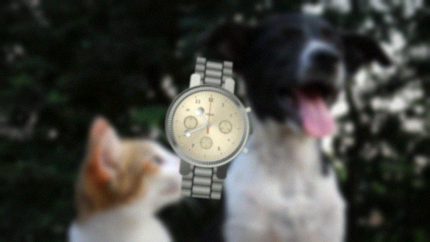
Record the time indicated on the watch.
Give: 10:40
